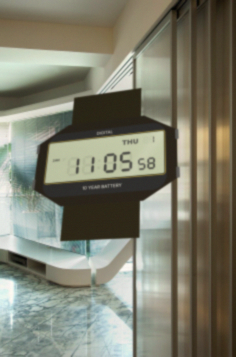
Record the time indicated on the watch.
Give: 11:05:58
